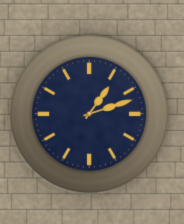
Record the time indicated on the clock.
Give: 1:12
